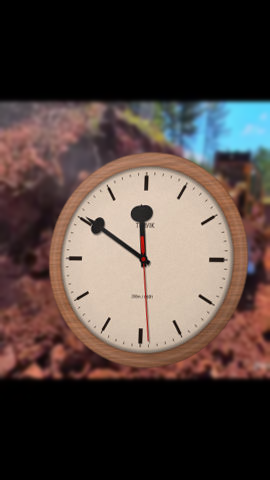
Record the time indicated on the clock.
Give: 11:50:29
